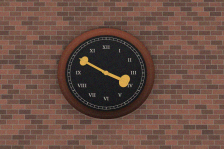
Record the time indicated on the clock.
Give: 3:50
